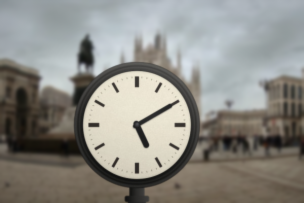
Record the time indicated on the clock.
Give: 5:10
